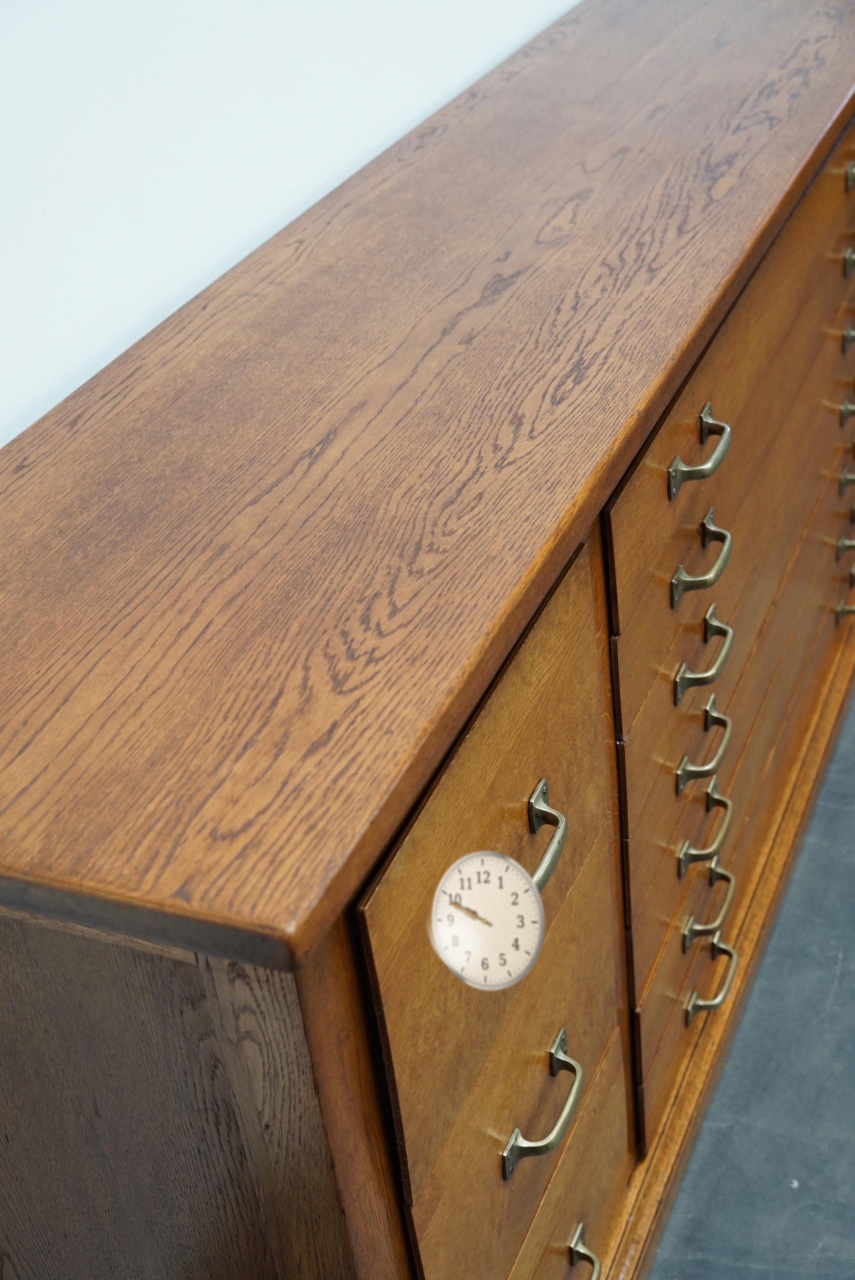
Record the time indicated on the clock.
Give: 9:49
